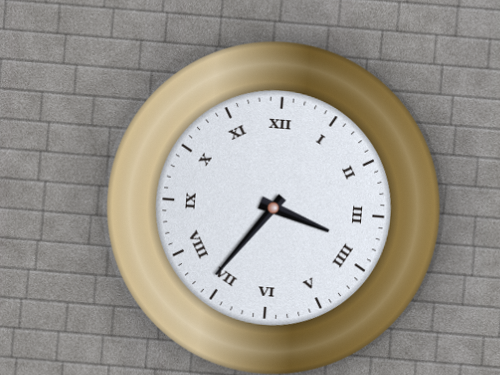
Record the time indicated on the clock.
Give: 3:36
